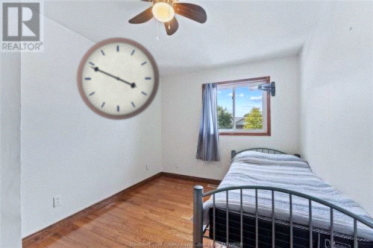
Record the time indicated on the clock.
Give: 3:49
